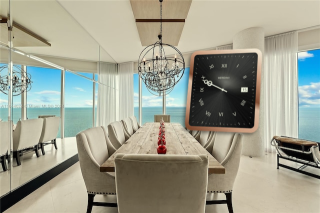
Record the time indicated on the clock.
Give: 9:49
